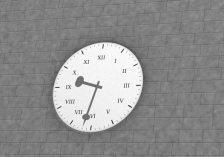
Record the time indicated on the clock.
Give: 9:32
